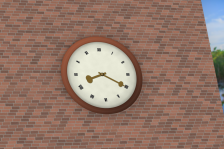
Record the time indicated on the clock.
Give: 8:20
